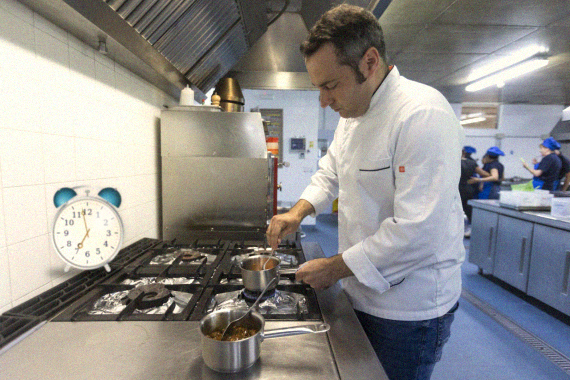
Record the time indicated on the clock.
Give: 6:58
